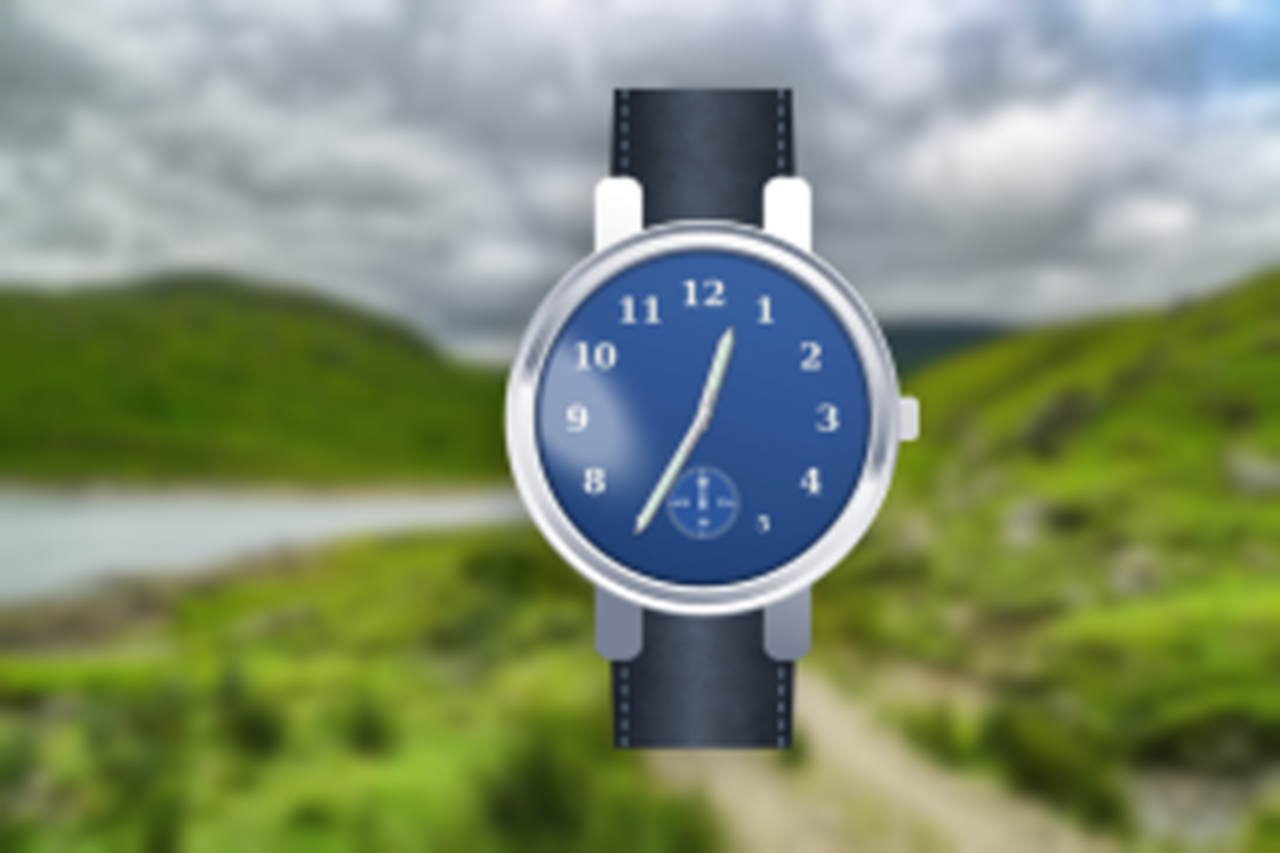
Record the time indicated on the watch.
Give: 12:35
